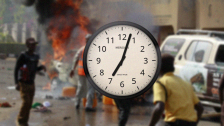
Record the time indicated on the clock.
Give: 7:03
